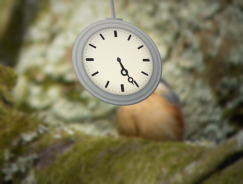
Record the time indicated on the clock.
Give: 5:26
